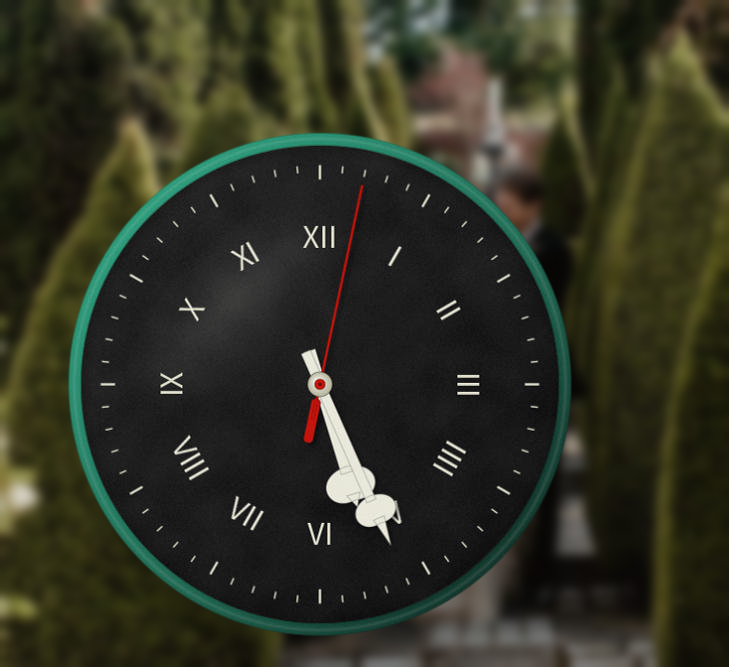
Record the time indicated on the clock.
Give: 5:26:02
